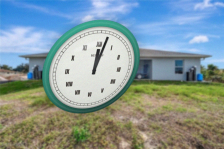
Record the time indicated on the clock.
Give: 12:02
